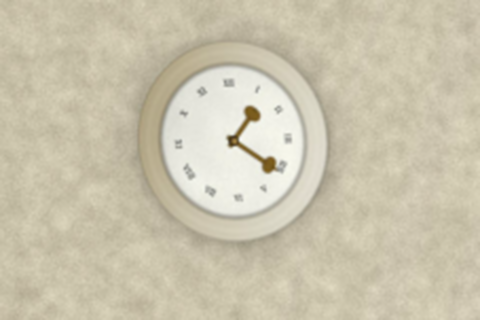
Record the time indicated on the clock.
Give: 1:21
